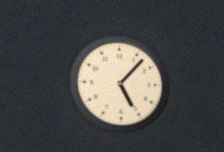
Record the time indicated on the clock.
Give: 5:07
